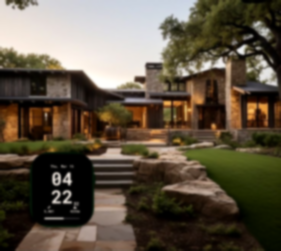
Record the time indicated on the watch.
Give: 4:22
